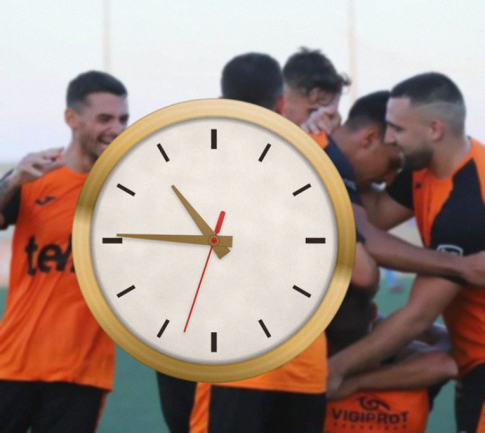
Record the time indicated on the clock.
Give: 10:45:33
